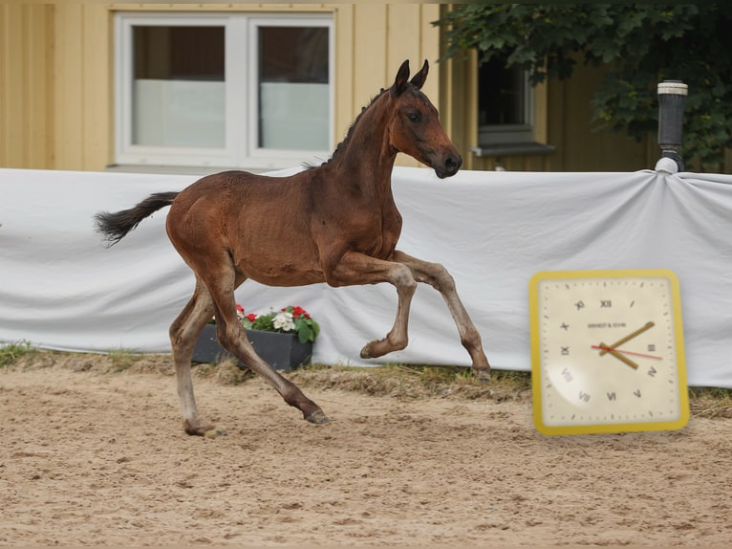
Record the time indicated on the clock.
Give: 4:10:17
